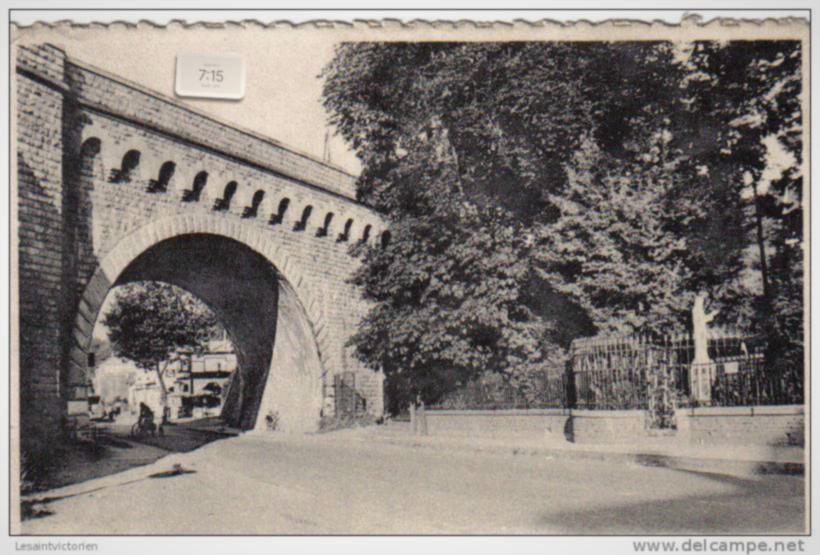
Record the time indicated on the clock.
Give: 7:15
